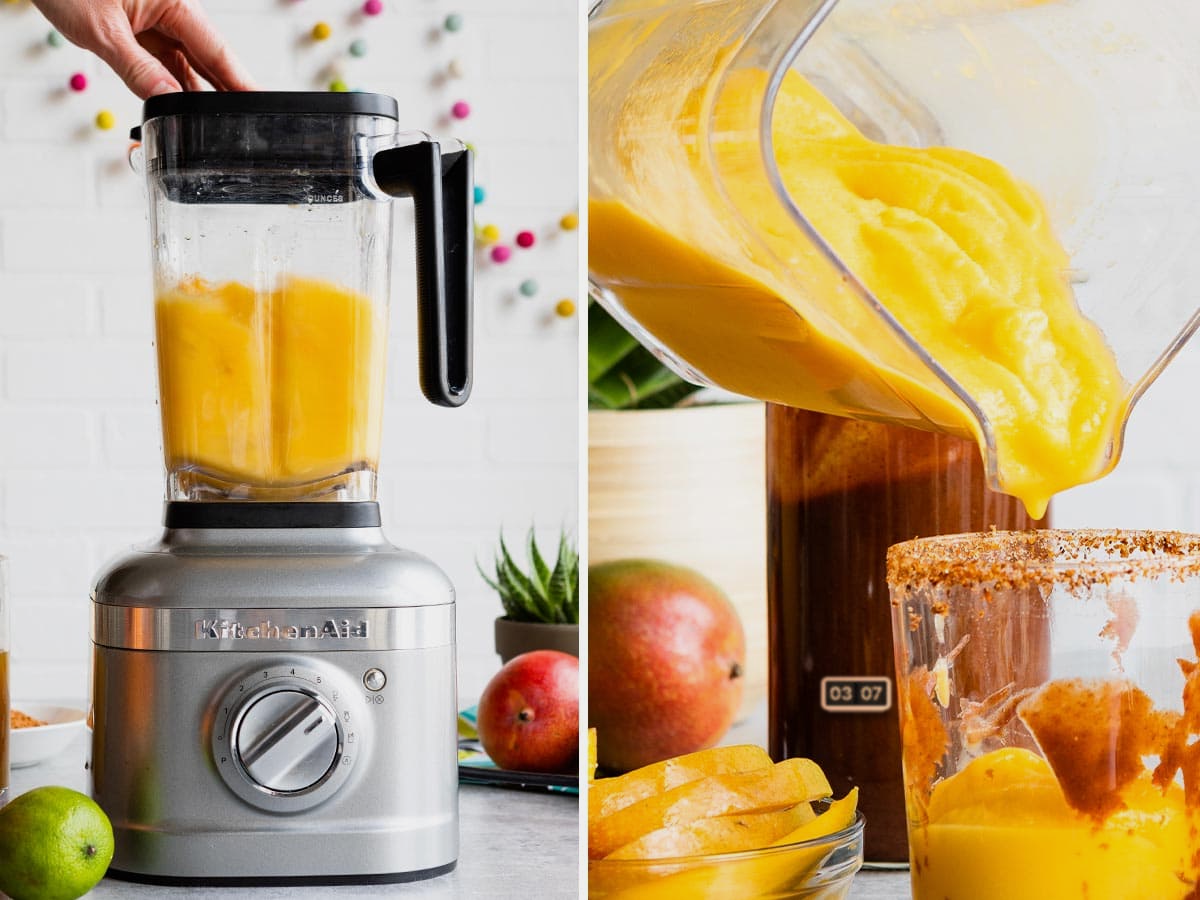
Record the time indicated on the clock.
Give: 3:07
